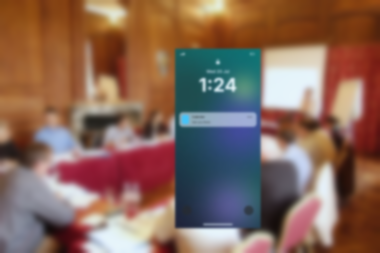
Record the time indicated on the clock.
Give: 1:24
